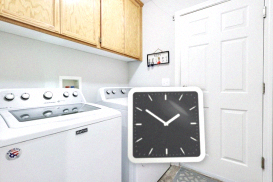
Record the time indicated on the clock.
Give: 1:51
